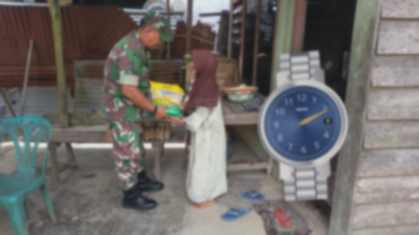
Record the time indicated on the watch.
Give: 2:11
